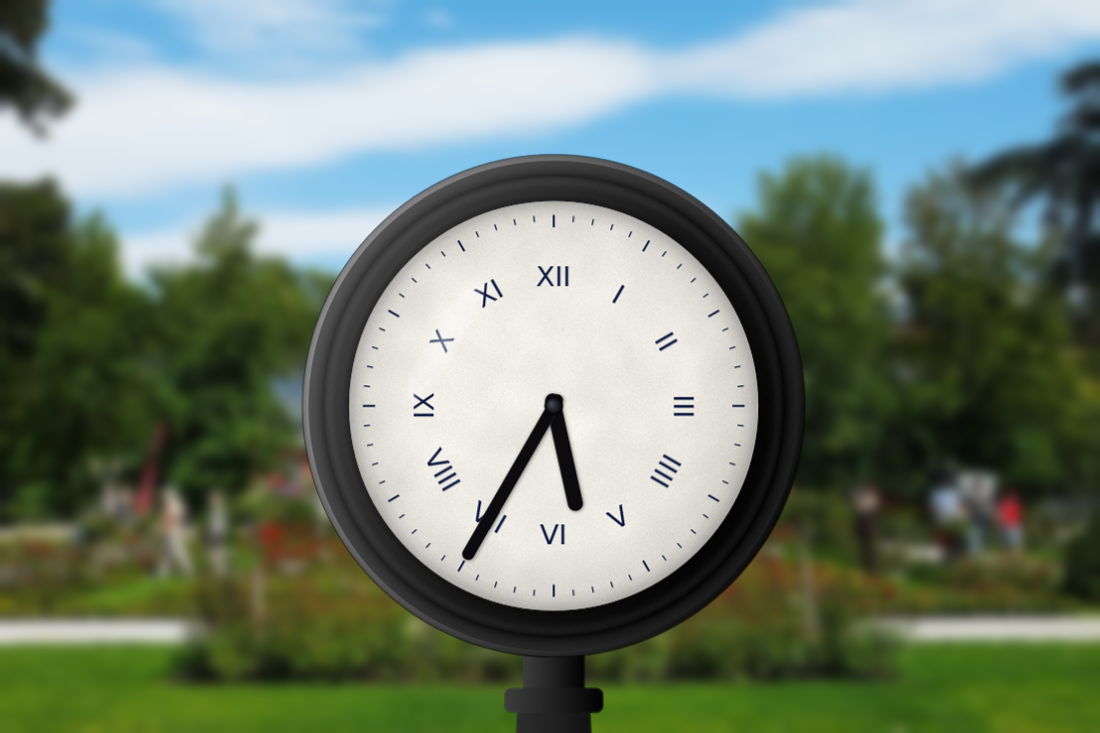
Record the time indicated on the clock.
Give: 5:35
